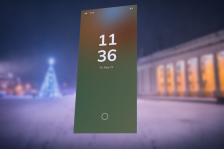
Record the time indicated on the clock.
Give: 11:36
